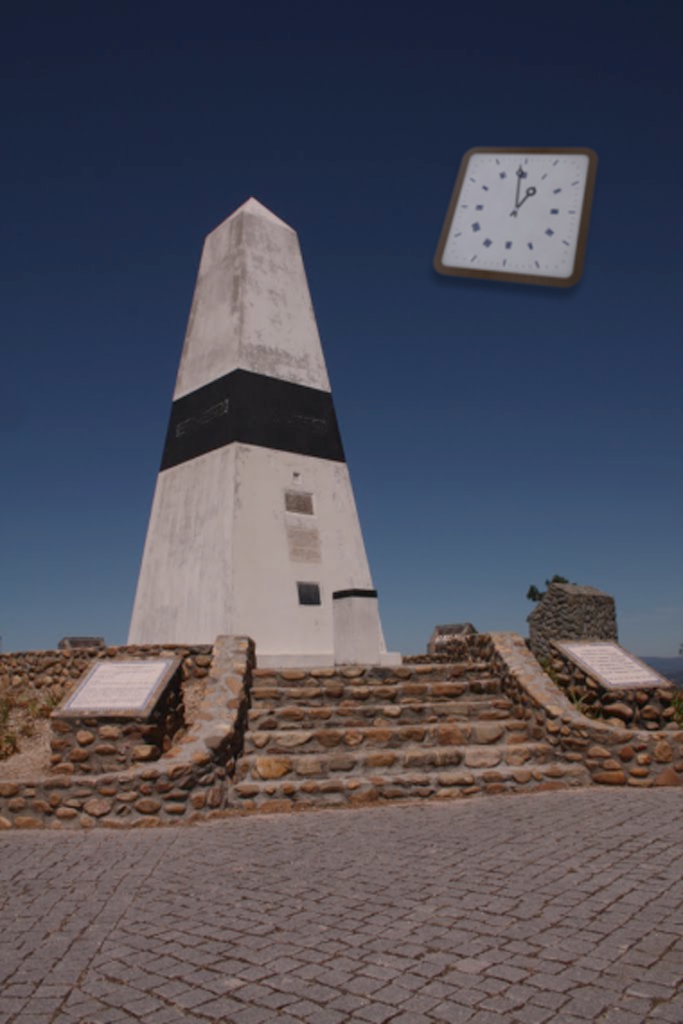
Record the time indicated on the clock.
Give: 12:59
